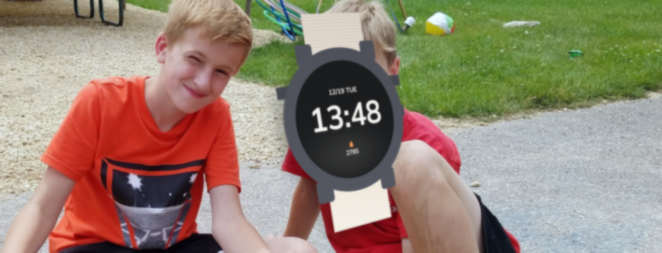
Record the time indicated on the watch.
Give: 13:48
